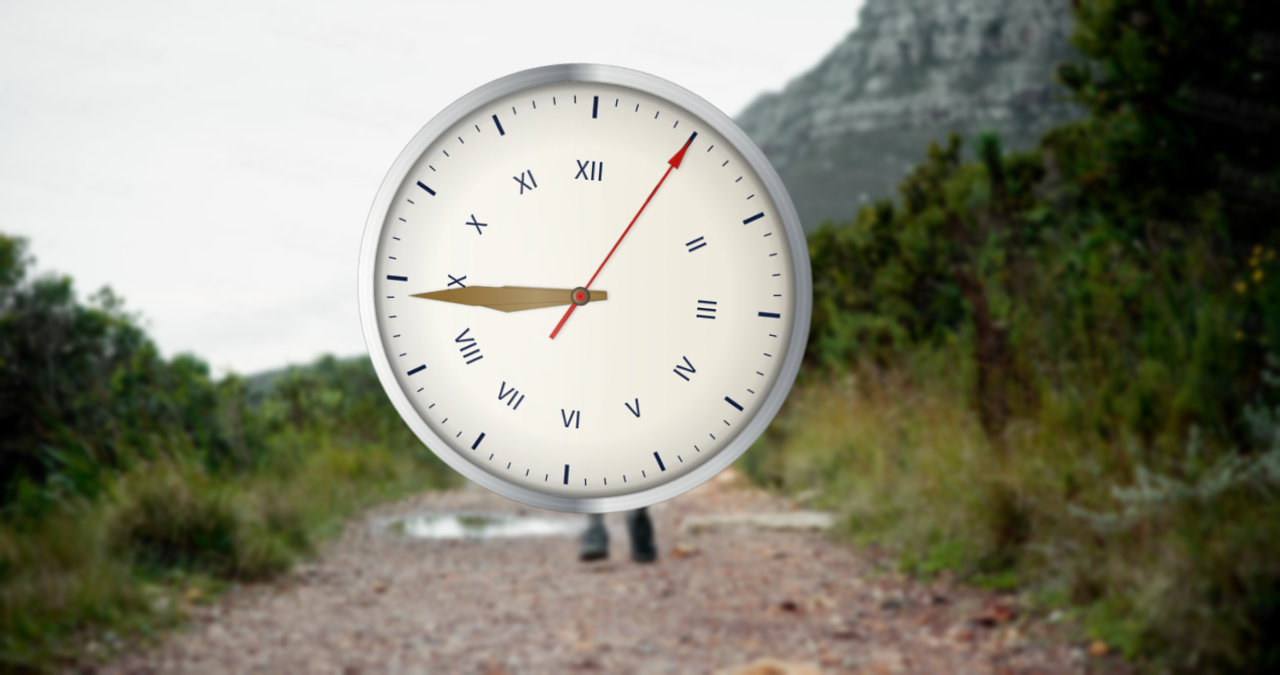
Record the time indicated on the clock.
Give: 8:44:05
